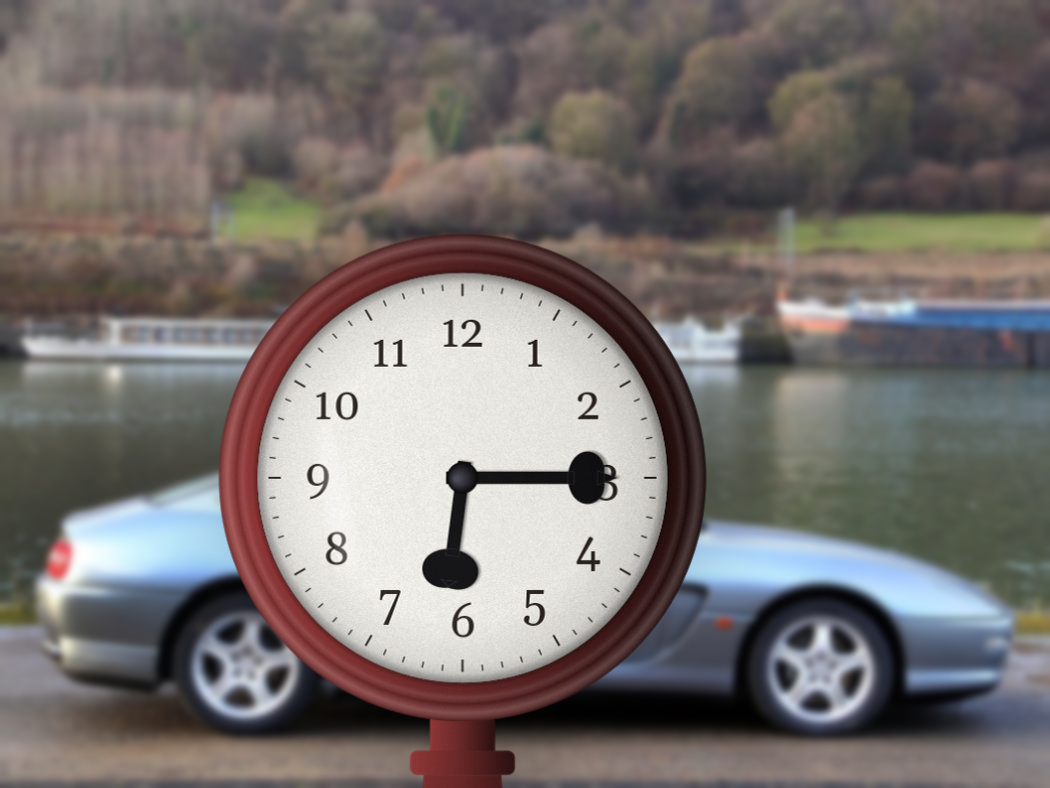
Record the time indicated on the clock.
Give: 6:15
